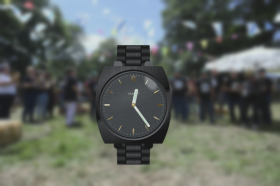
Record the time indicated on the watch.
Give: 12:24
